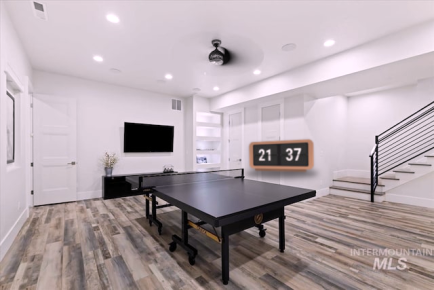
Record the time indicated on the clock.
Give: 21:37
